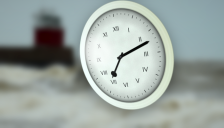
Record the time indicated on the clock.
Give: 7:12
